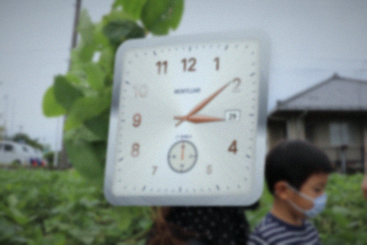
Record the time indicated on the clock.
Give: 3:09
